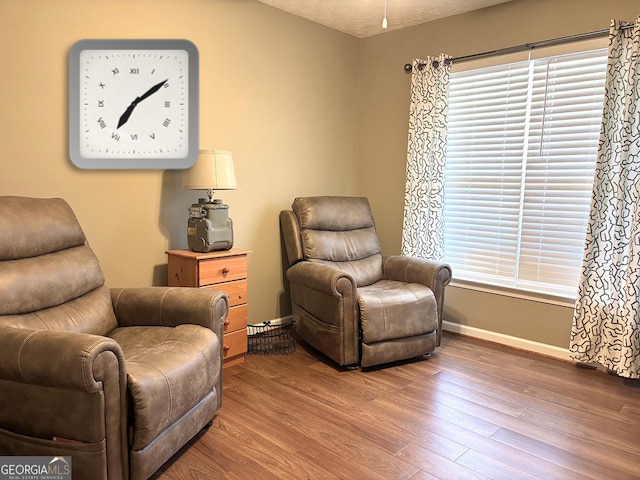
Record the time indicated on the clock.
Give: 7:09
